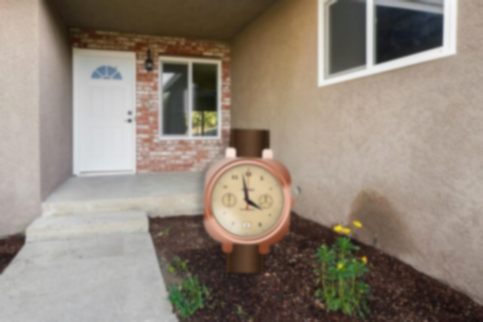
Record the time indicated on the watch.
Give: 3:58
